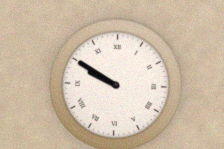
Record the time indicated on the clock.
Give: 9:50
